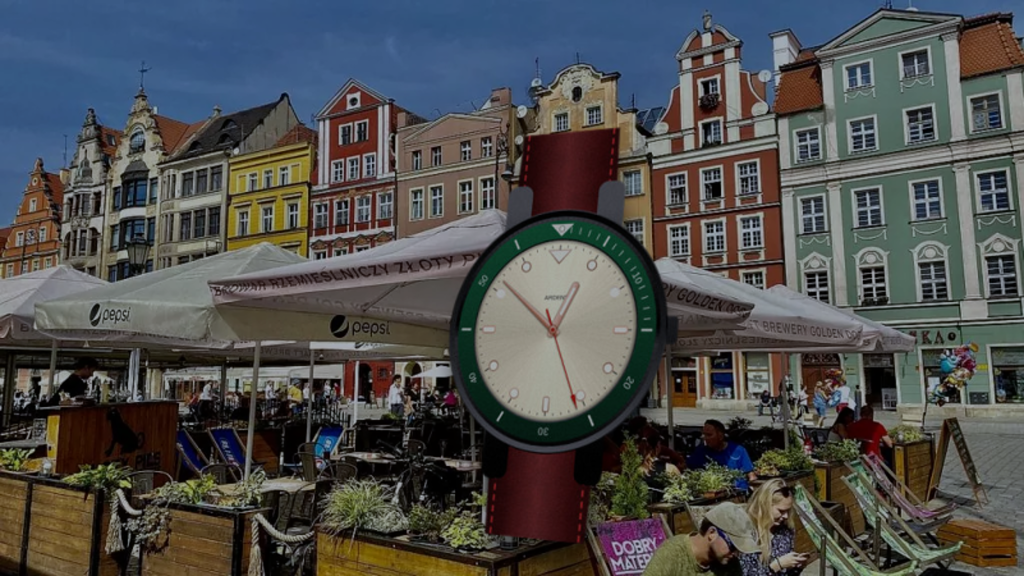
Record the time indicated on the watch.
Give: 12:51:26
